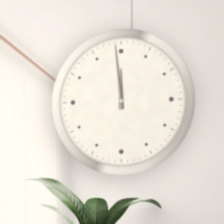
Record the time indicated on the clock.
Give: 11:59
